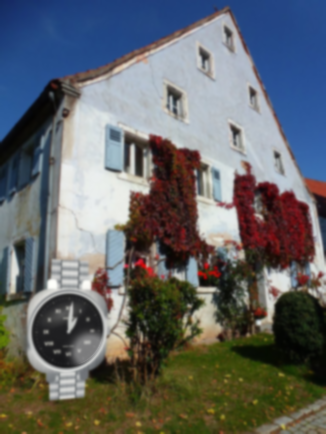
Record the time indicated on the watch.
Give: 1:01
